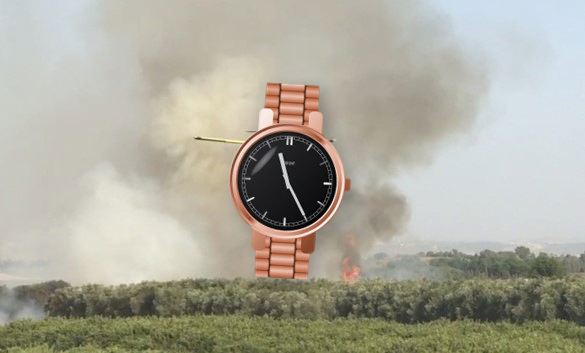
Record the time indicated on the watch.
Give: 11:25
